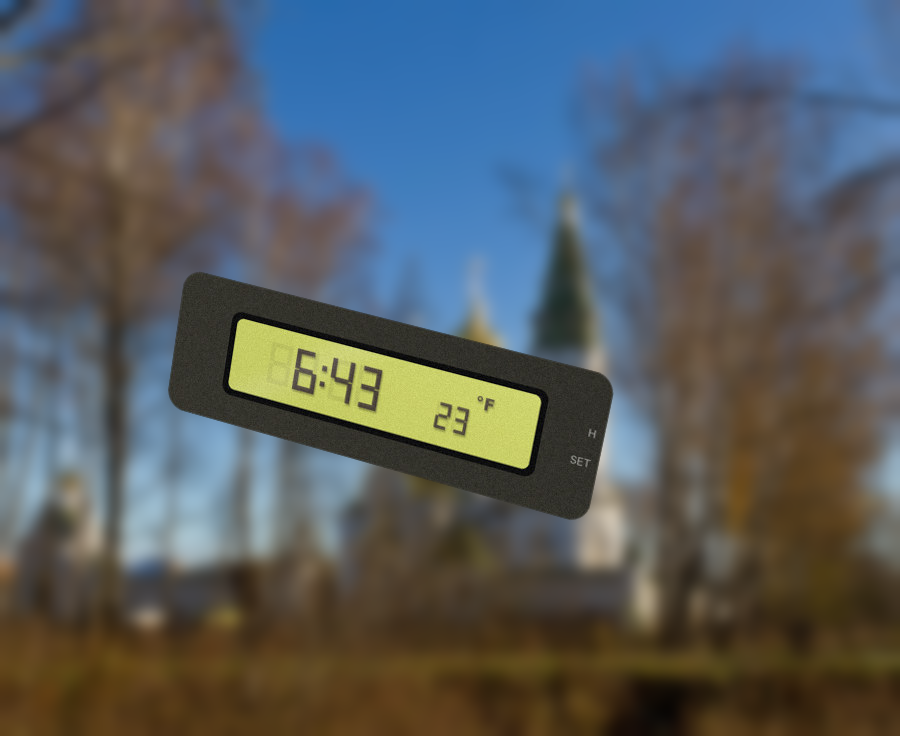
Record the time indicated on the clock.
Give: 6:43
